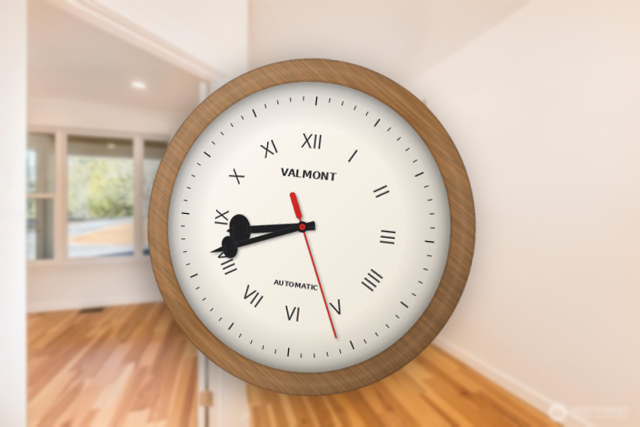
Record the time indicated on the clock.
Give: 8:41:26
